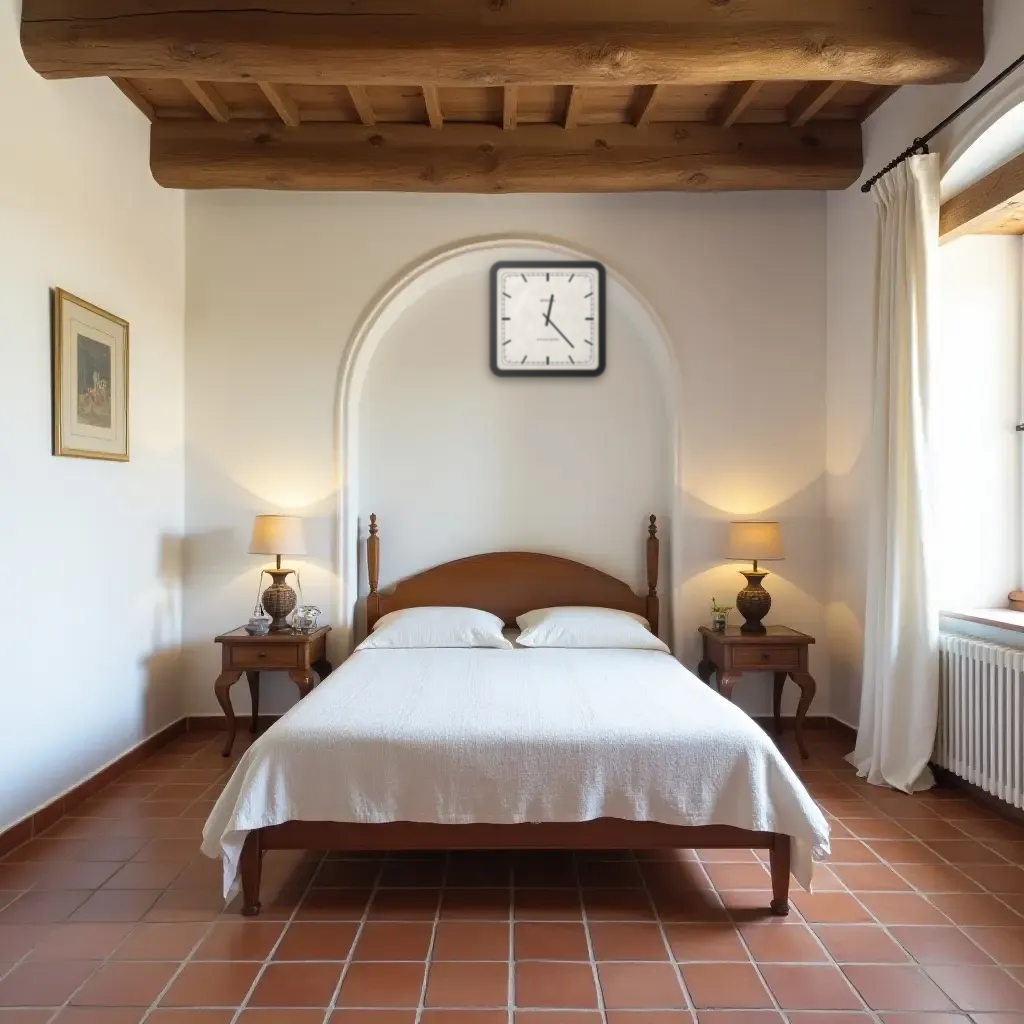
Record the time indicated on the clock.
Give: 12:23
